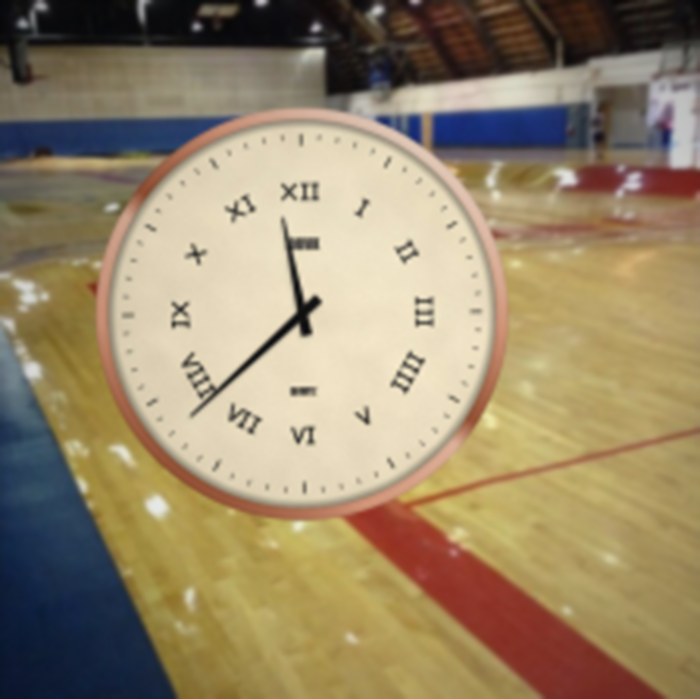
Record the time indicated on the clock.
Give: 11:38
